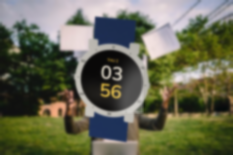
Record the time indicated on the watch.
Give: 3:56
